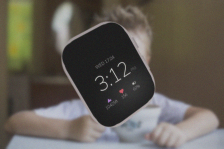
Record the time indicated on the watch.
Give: 3:12
